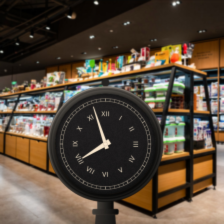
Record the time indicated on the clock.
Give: 7:57
